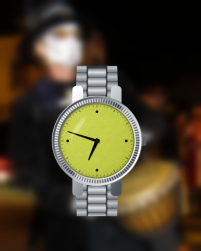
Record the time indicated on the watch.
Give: 6:48
